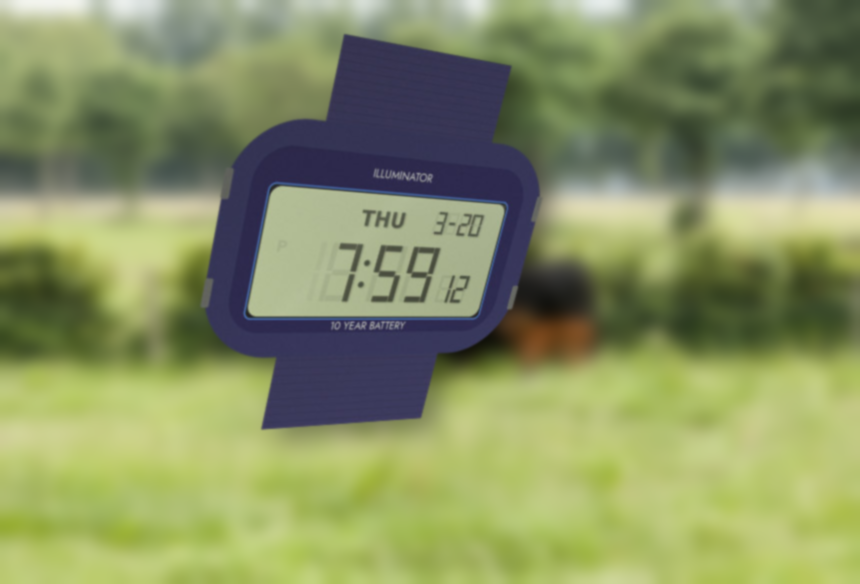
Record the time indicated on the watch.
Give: 7:59:12
